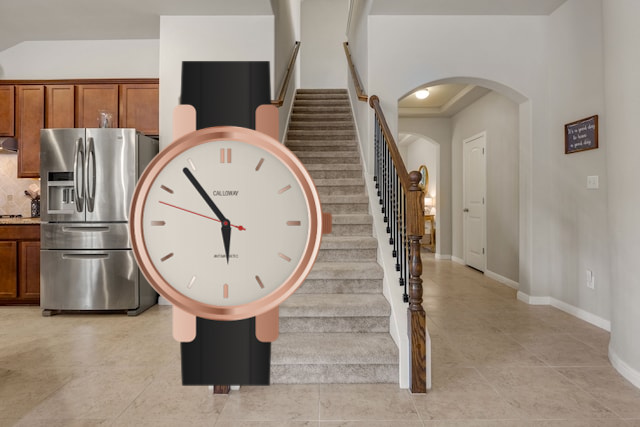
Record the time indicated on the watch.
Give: 5:53:48
